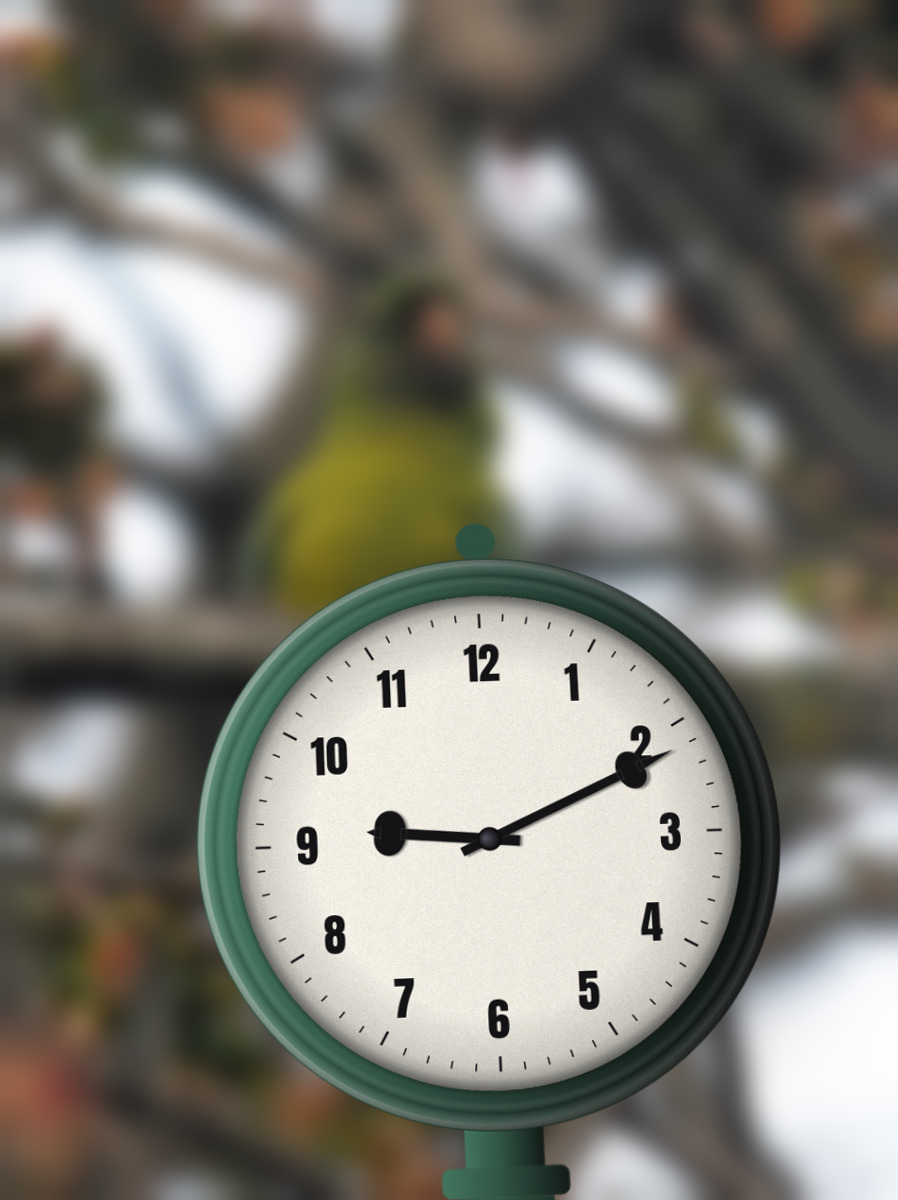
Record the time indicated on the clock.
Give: 9:11
